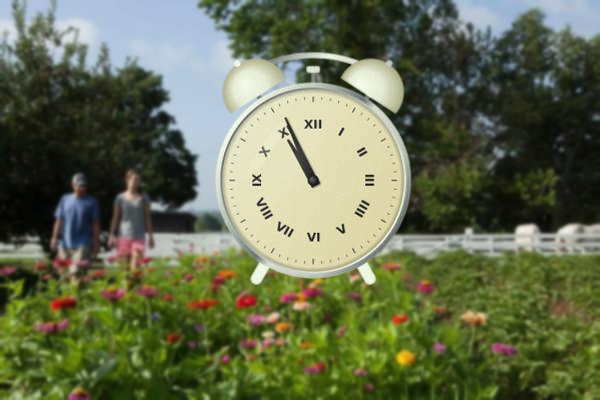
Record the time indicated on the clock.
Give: 10:56
